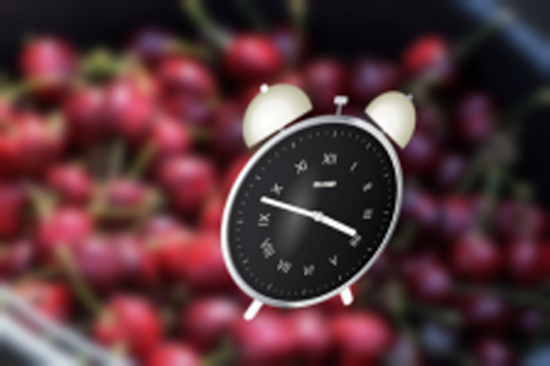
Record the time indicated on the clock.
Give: 3:48
